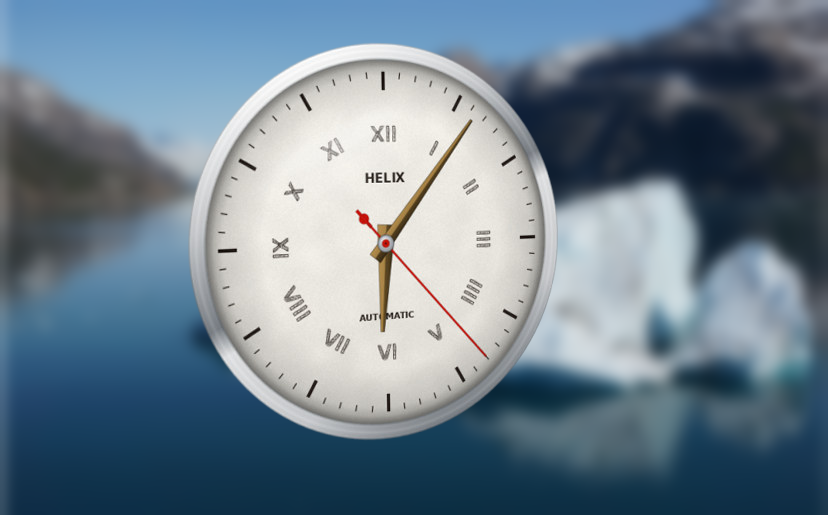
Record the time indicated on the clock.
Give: 6:06:23
